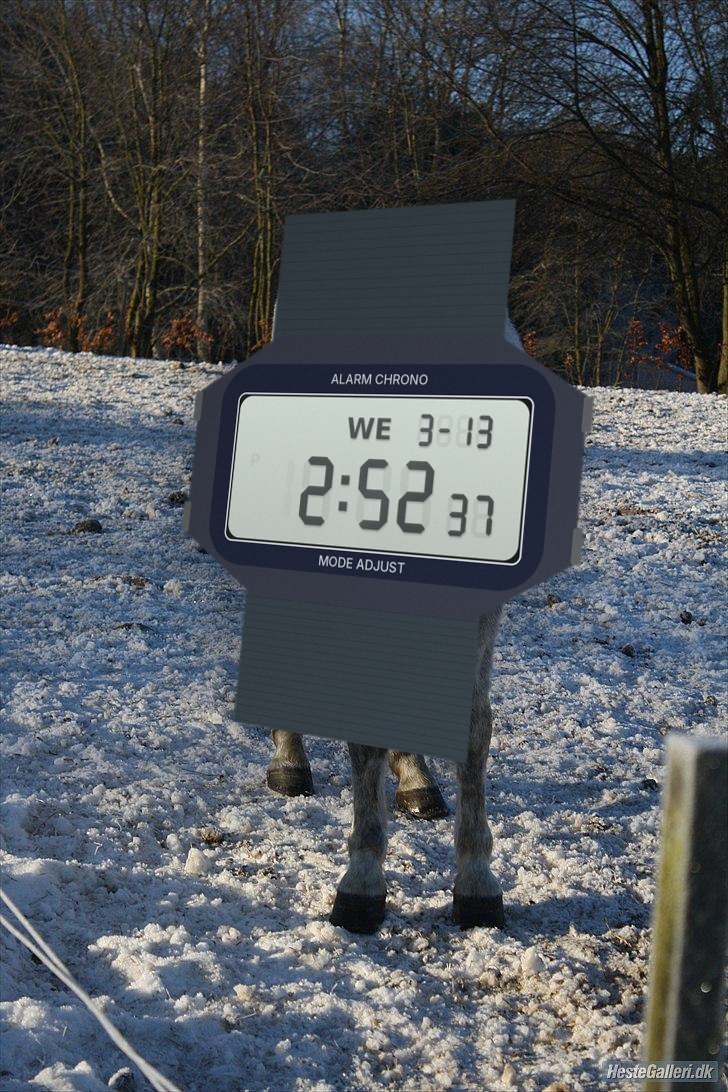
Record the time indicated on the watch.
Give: 2:52:37
